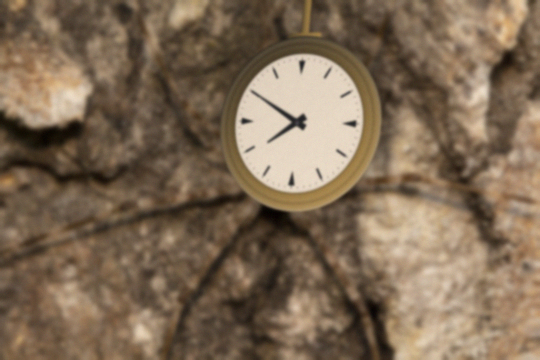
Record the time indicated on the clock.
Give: 7:50
